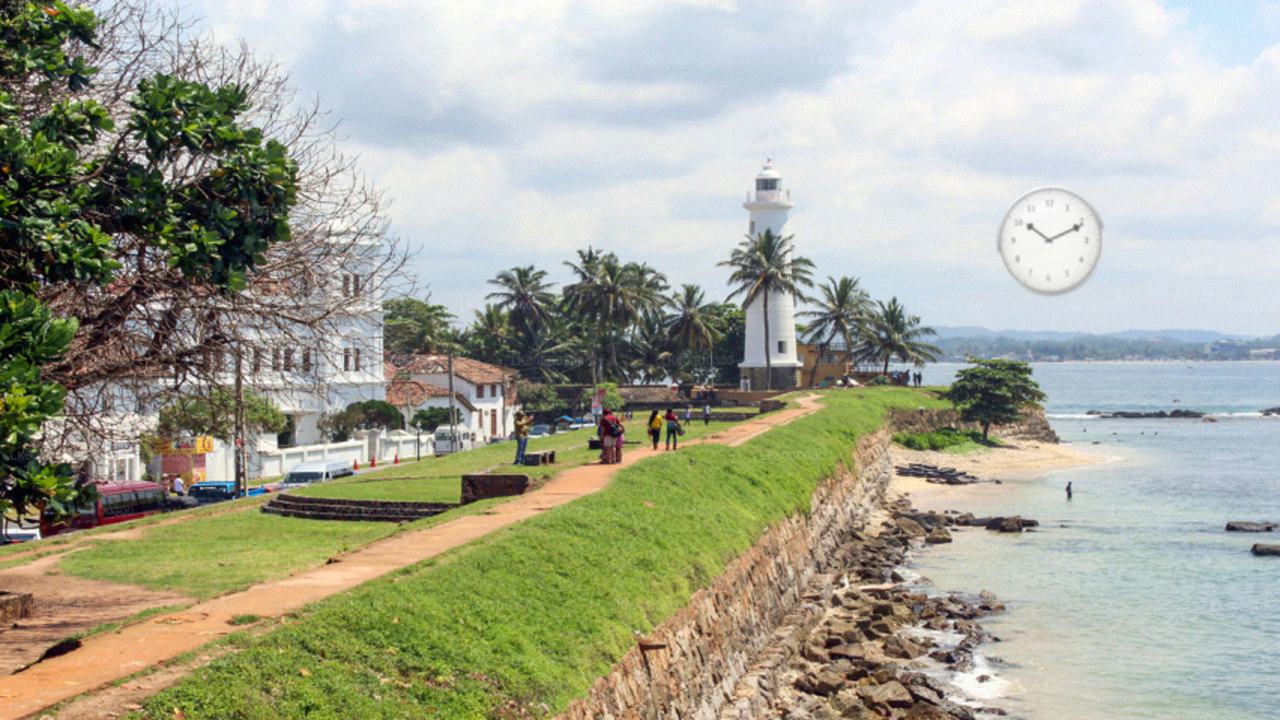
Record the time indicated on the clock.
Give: 10:11
